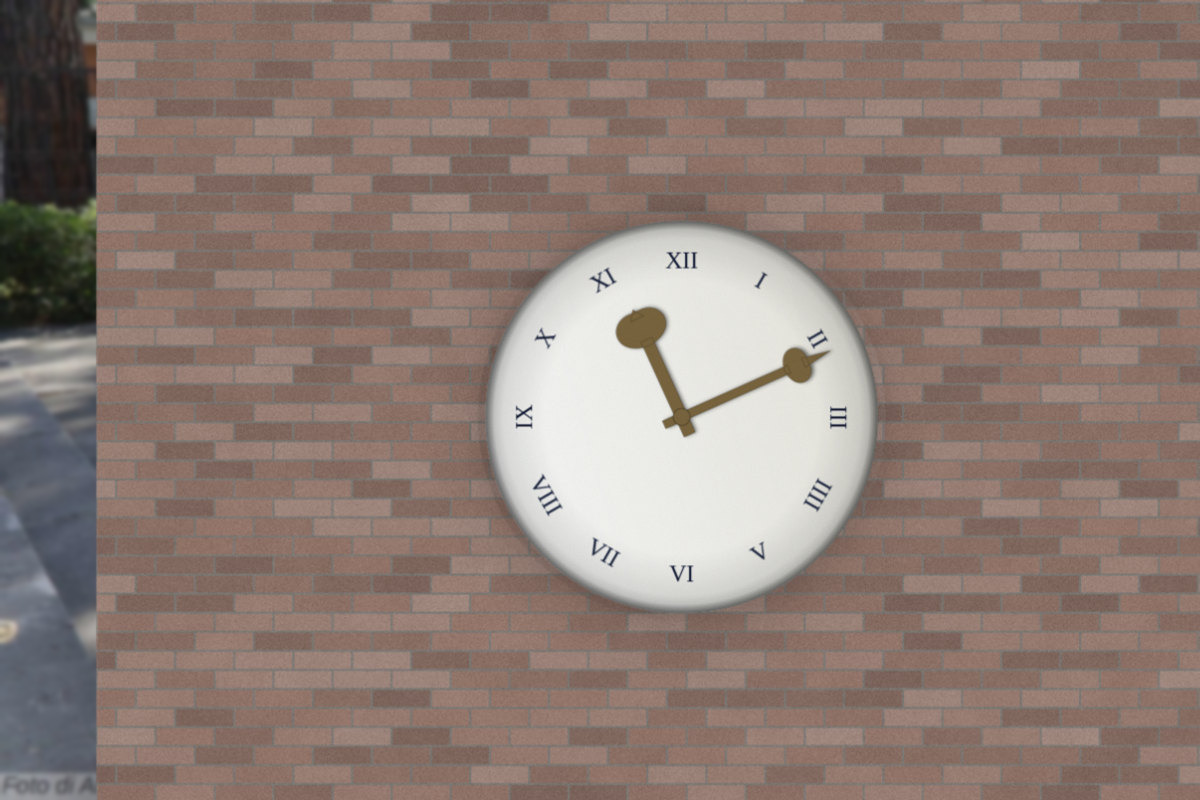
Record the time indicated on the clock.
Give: 11:11
